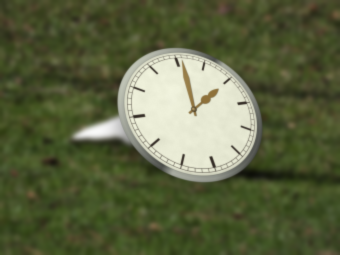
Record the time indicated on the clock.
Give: 2:01
